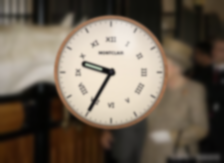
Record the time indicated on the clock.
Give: 9:35
